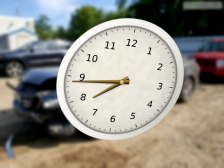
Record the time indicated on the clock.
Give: 7:44
